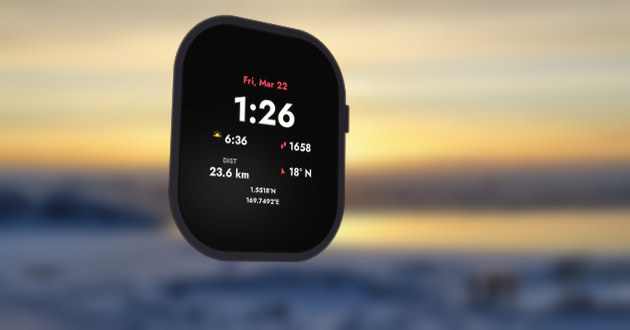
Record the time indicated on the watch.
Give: 1:26
